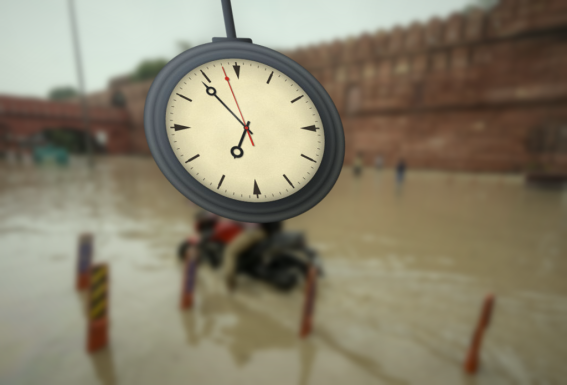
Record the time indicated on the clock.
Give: 6:53:58
